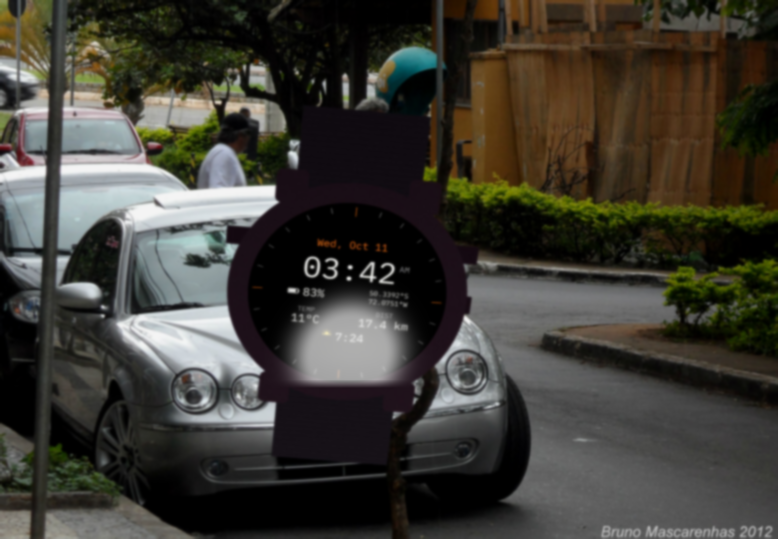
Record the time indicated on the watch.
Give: 3:42
